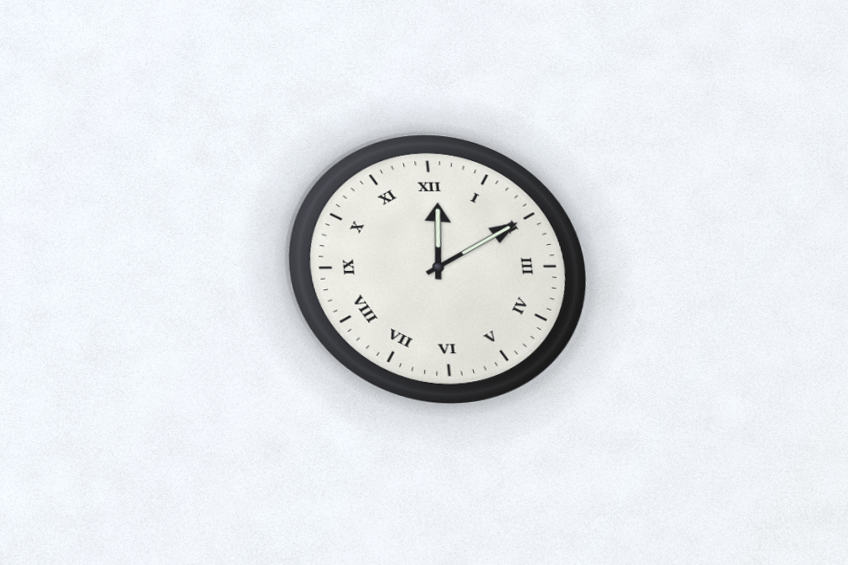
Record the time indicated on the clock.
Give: 12:10
